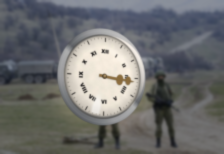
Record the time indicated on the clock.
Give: 3:16
